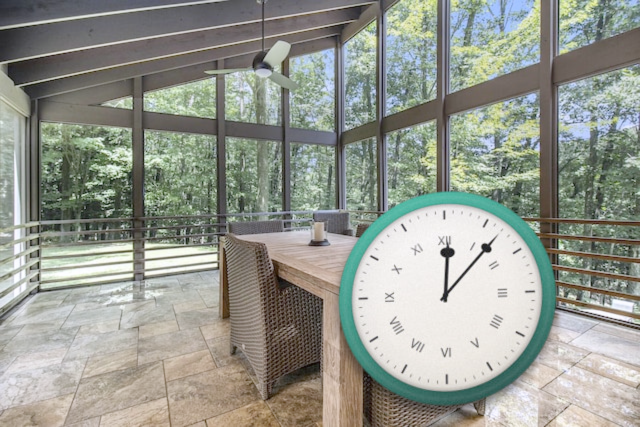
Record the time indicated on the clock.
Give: 12:07
